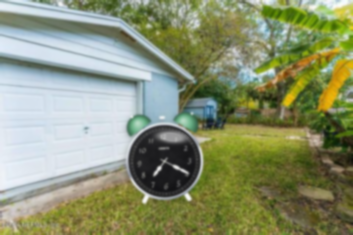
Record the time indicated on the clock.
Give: 7:20
